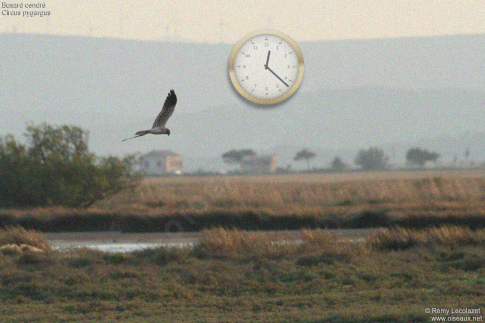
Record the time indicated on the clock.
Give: 12:22
